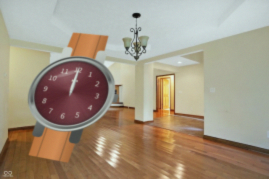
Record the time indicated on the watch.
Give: 12:00
